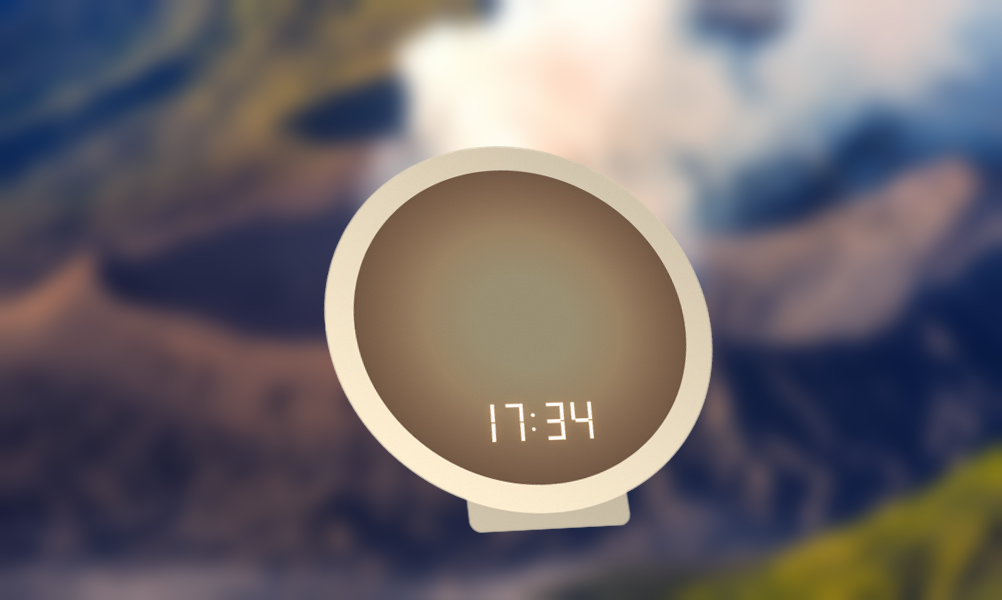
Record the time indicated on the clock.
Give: 17:34
